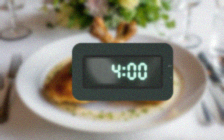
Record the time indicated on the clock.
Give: 4:00
